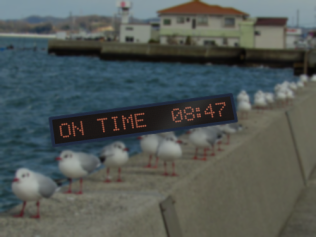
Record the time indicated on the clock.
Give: 8:47
